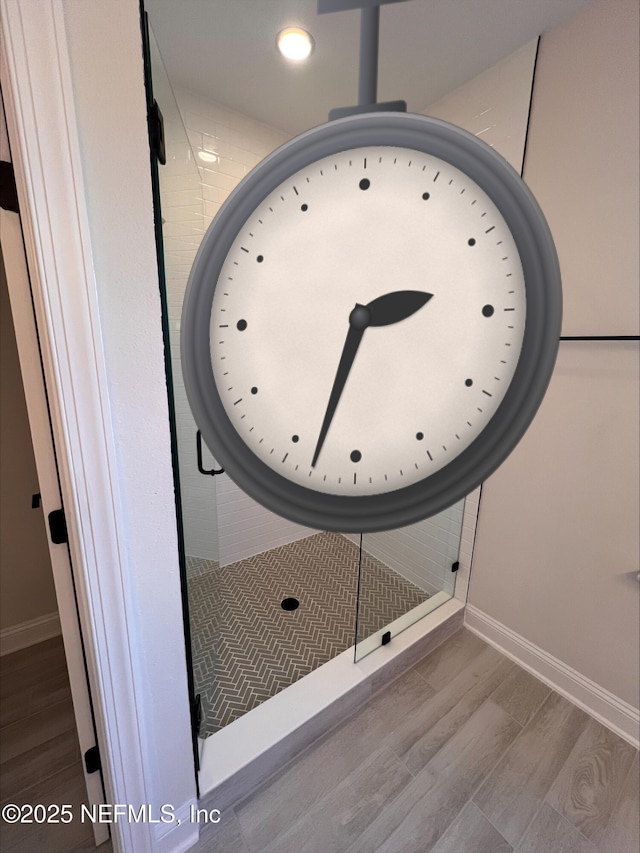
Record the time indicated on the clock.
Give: 2:33
